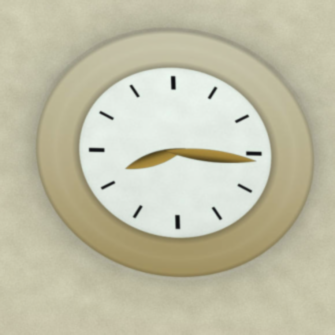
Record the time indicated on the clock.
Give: 8:16
